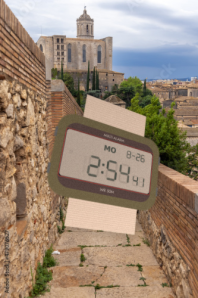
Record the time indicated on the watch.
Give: 2:54:41
